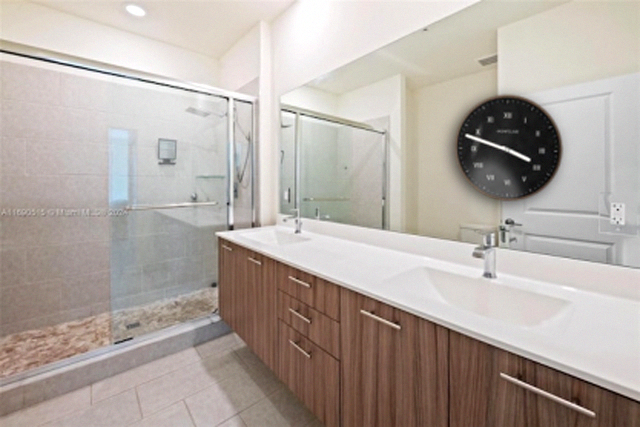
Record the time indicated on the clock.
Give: 3:48
